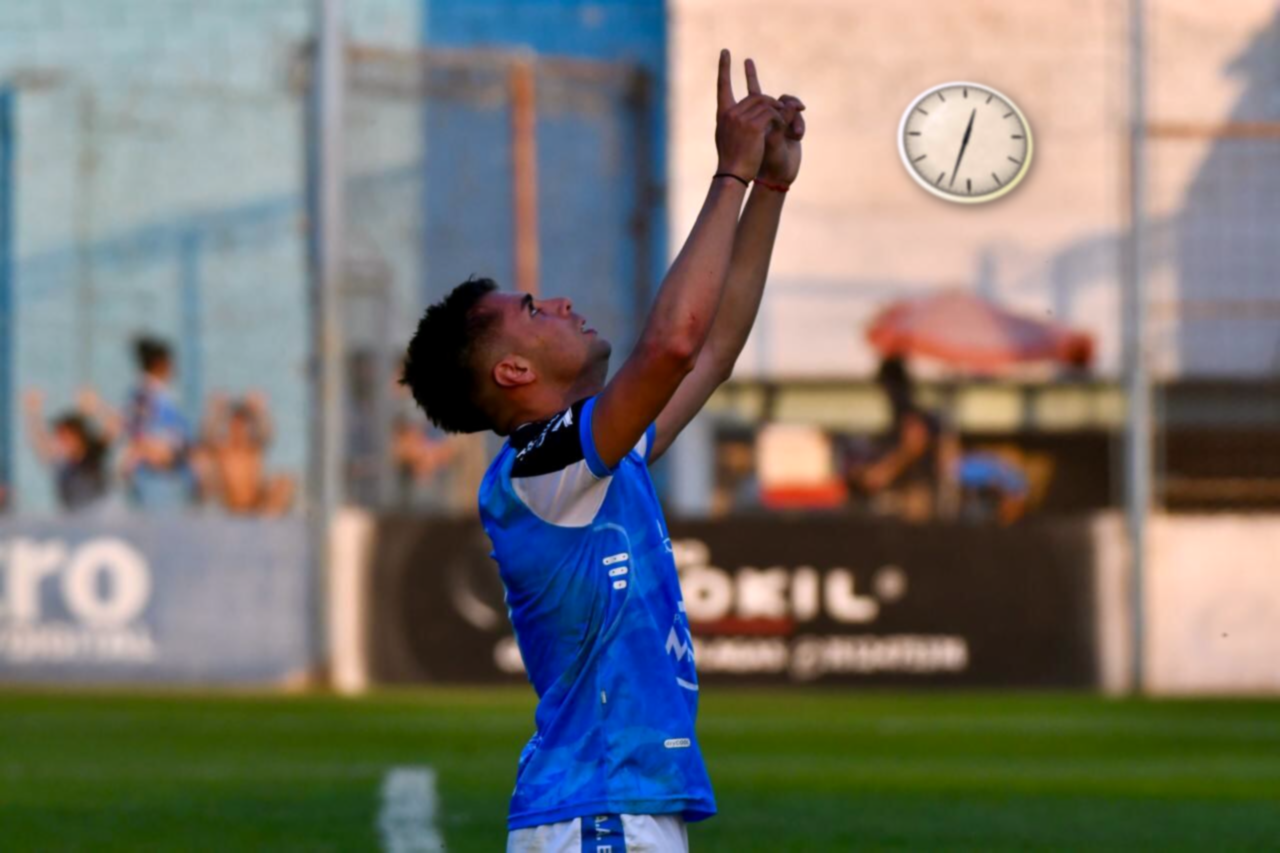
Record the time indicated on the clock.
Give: 12:33
